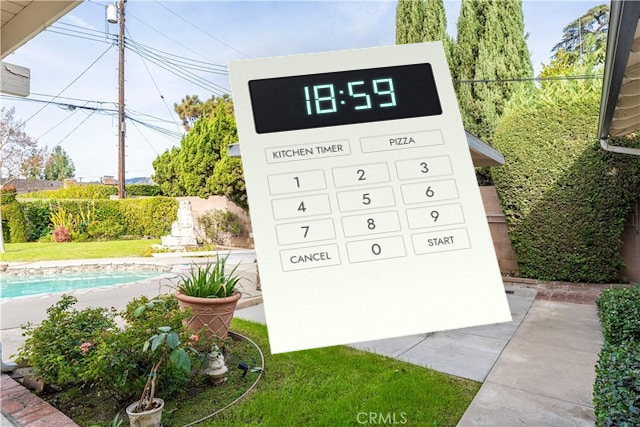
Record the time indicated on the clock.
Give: 18:59
